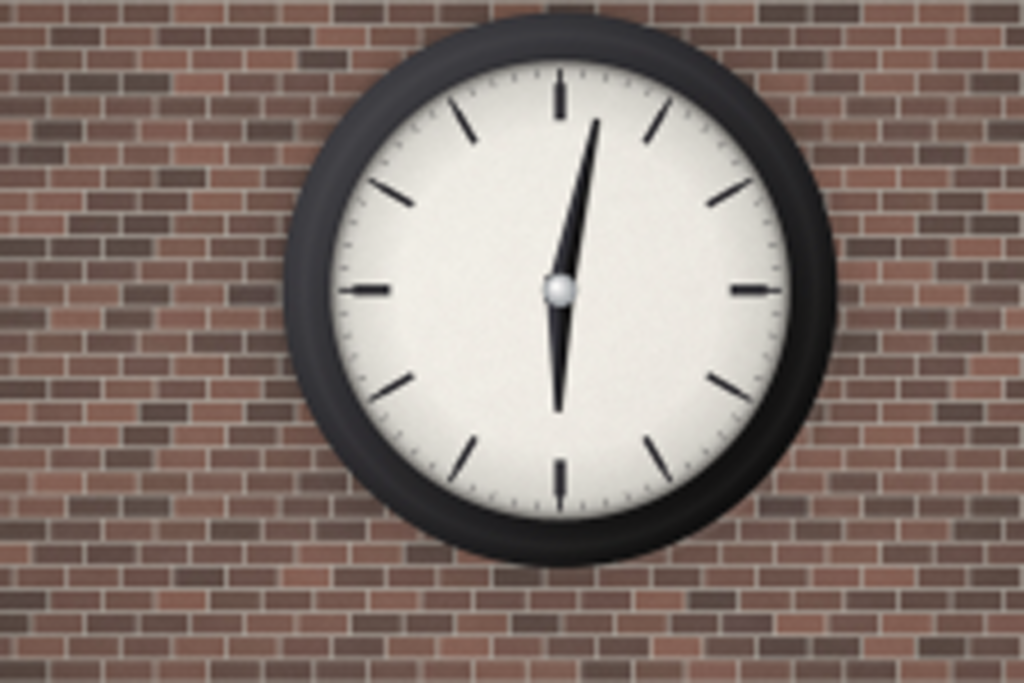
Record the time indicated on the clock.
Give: 6:02
